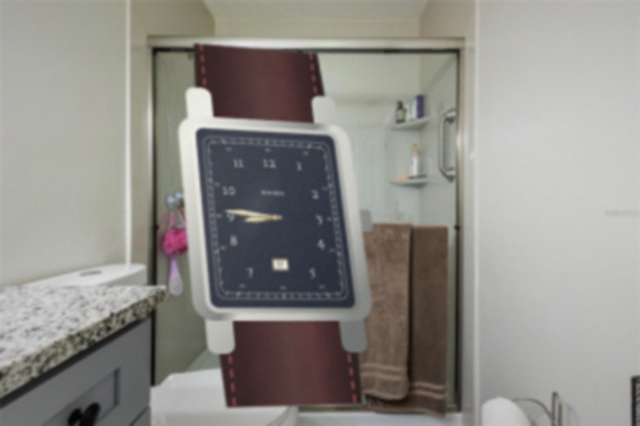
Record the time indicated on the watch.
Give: 8:46
